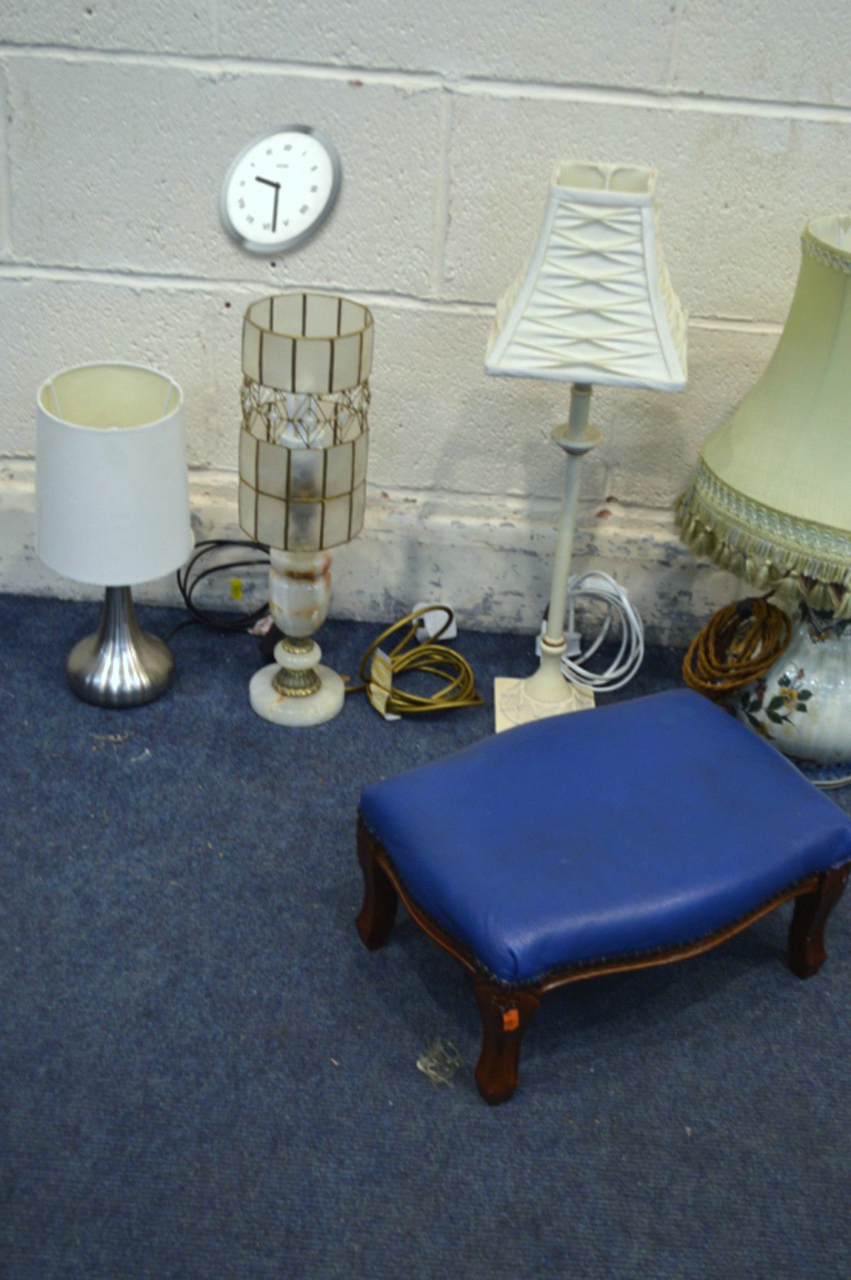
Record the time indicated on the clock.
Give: 9:28
